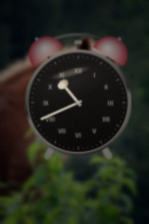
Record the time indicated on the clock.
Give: 10:41
